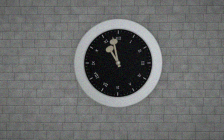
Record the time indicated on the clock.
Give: 10:58
